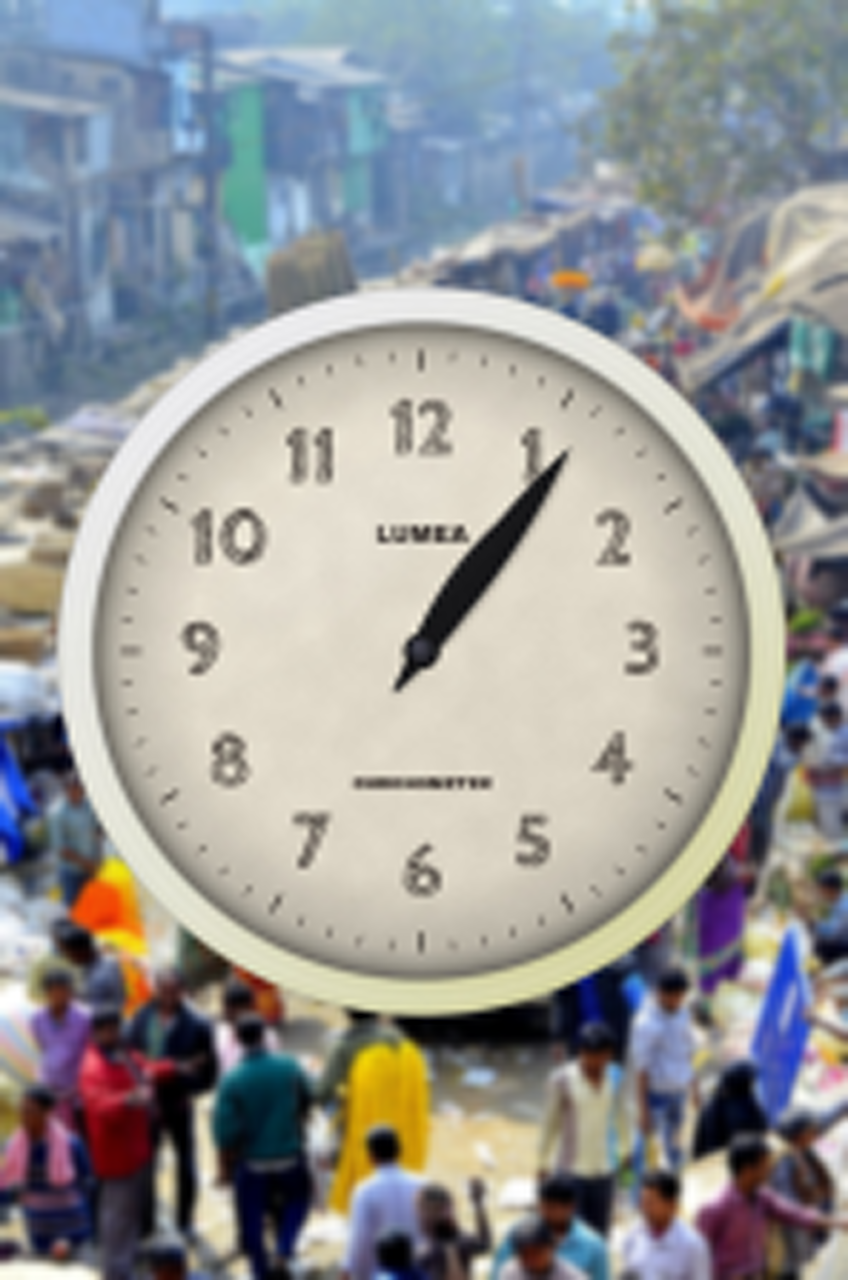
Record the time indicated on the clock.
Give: 1:06
